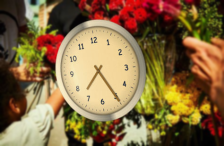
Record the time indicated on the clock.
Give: 7:25
